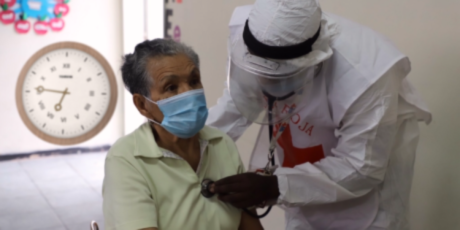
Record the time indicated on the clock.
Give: 6:46
